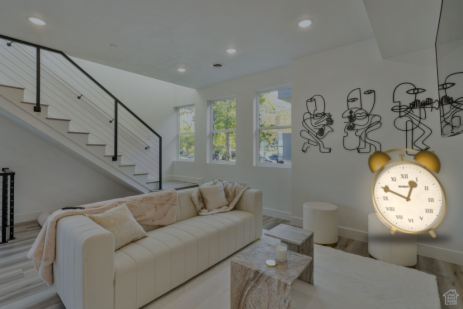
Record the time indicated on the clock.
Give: 12:49
